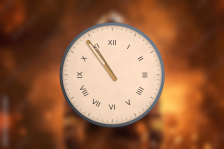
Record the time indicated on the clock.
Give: 10:54
